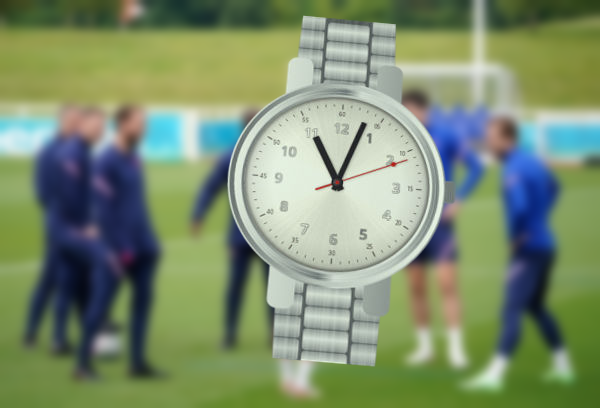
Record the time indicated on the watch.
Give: 11:03:11
